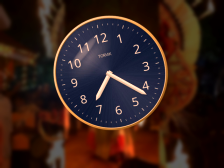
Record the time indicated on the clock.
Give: 7:22
